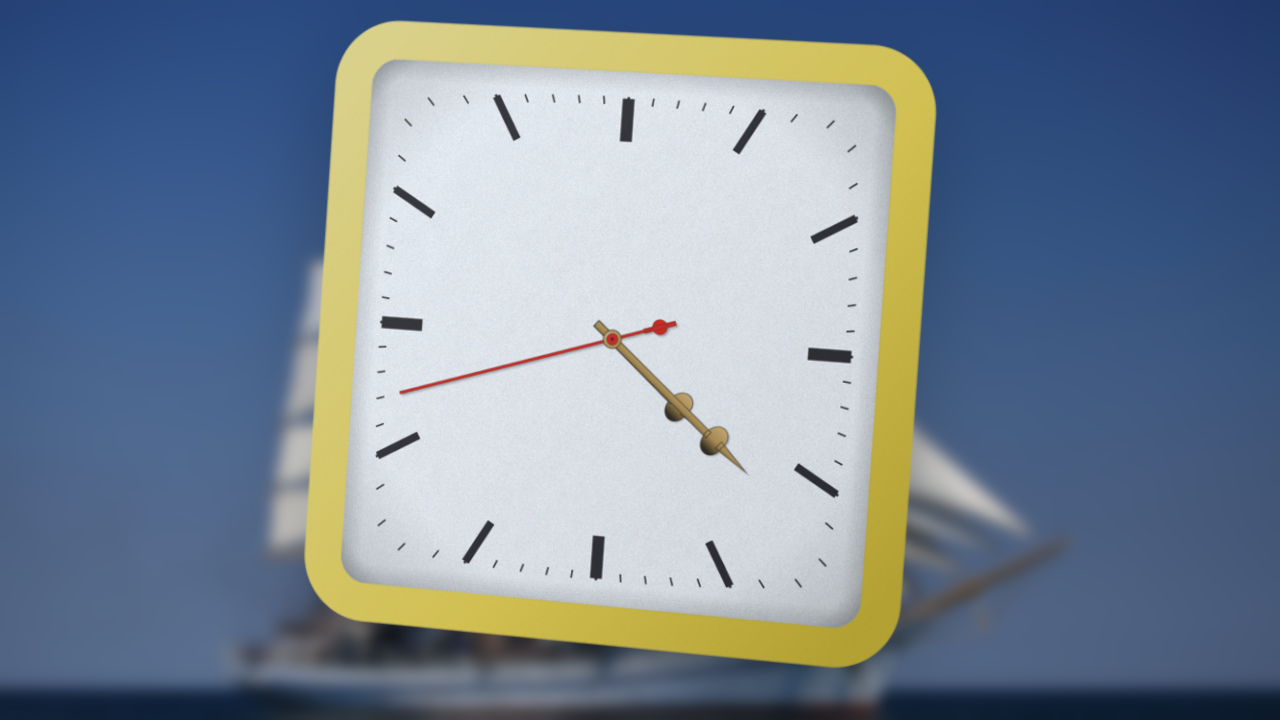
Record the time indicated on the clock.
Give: 4:21:42
